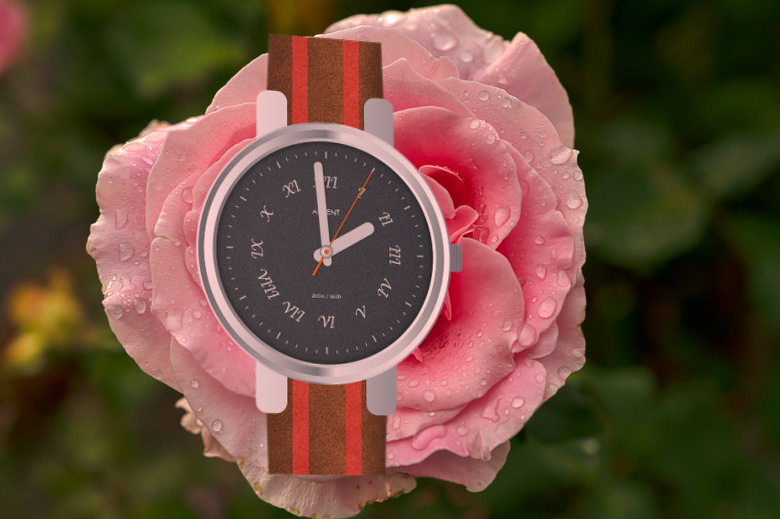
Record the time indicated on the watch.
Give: 1:59:05
